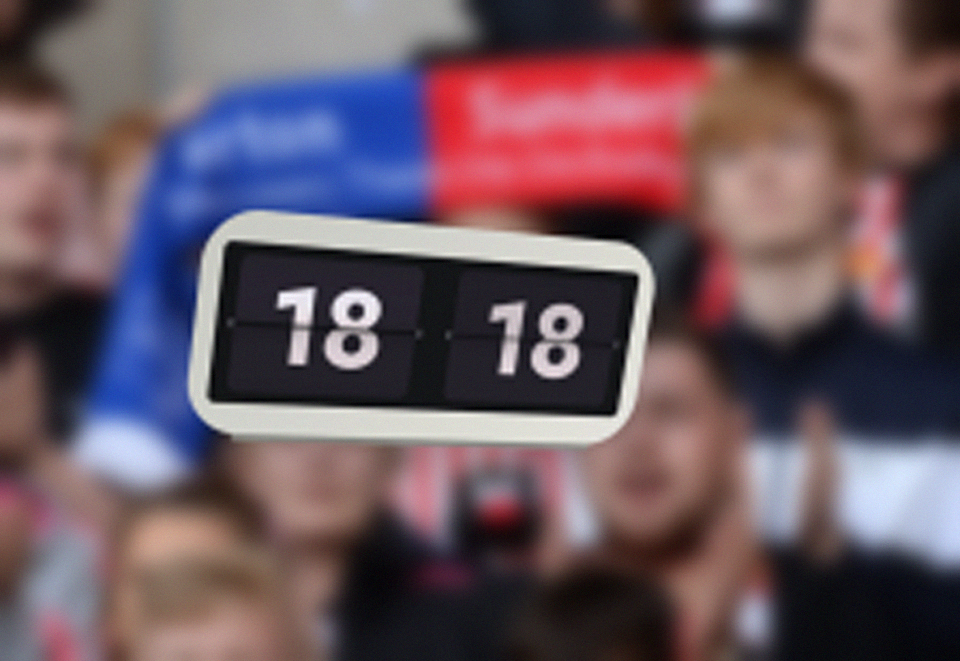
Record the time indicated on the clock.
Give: 18:18
